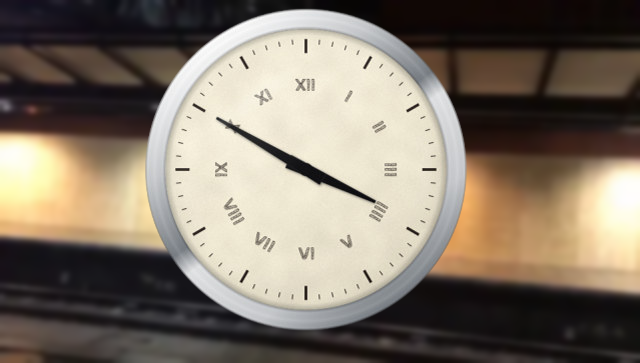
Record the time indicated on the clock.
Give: 3:50
